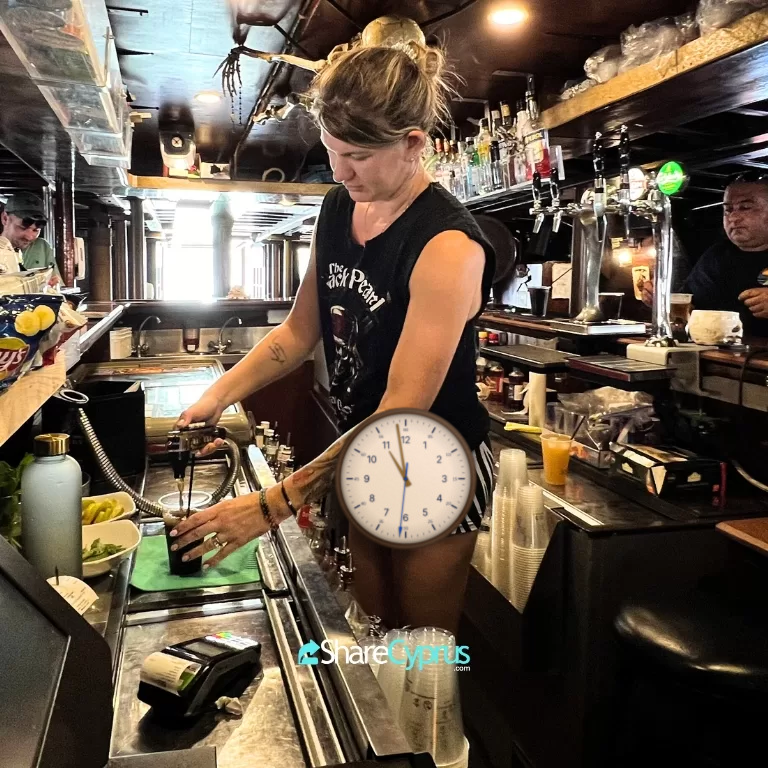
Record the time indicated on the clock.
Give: 10:58:31
